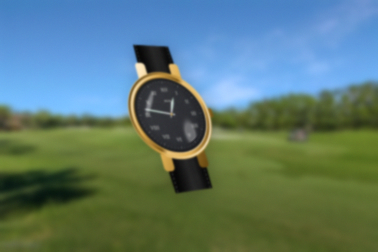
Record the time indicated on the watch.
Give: 12:47
